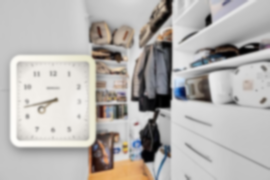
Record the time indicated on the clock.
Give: 7:43
